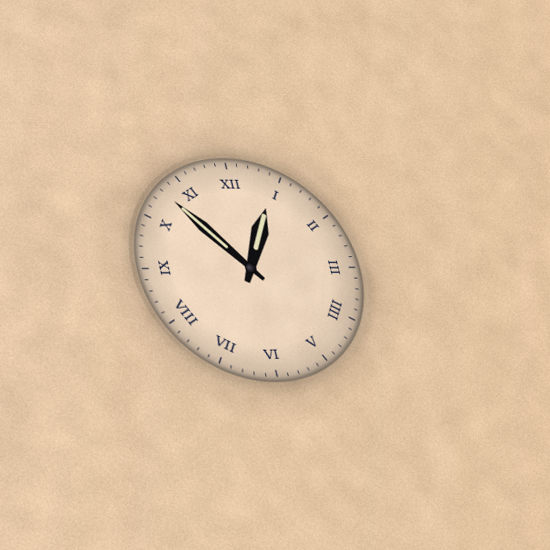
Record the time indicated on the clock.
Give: 12:53
